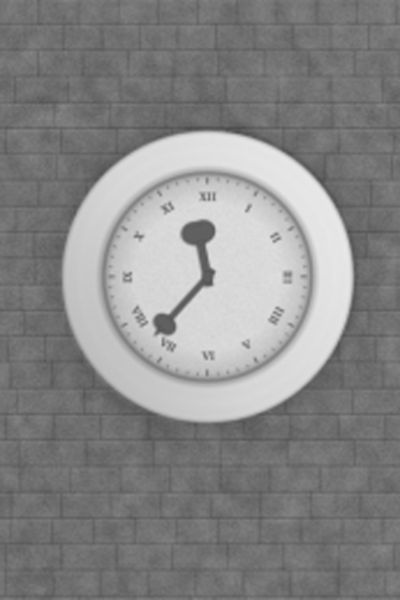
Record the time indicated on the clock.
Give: 11:37
